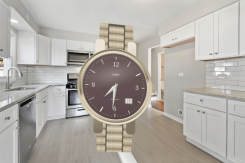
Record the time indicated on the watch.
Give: 7:31
